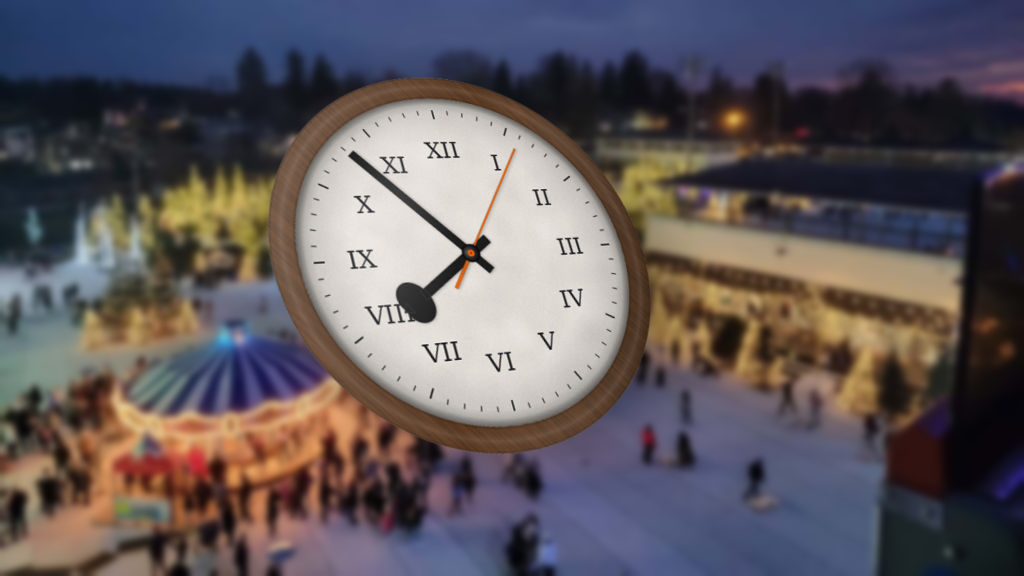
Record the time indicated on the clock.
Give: 7:53:06
